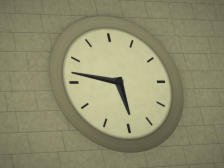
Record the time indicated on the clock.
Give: 5:47
